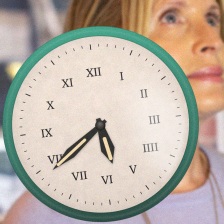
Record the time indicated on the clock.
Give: 5:39
